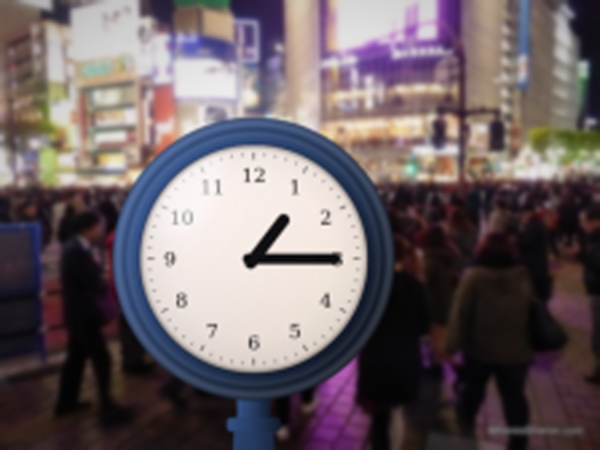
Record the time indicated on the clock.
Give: 1:15
